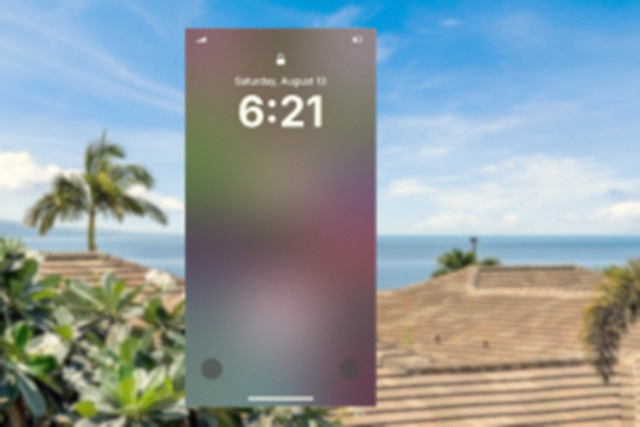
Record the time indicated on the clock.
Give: 6:21
